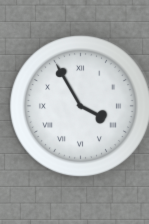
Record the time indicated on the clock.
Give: 3:55
